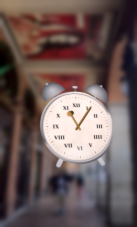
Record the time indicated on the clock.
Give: 11:06
